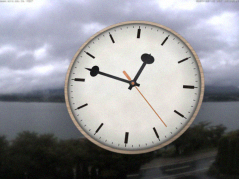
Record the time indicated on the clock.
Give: 12:47:23
